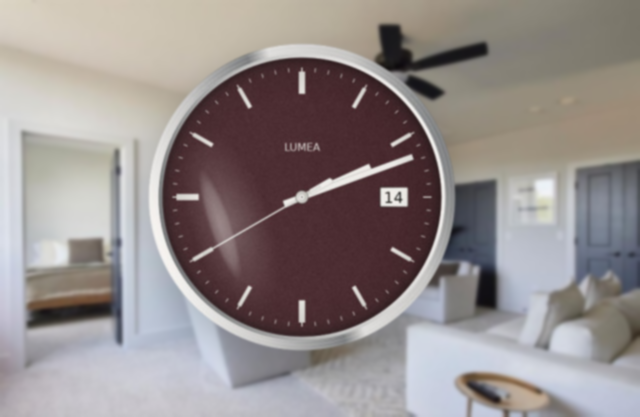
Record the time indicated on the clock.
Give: 2:11:40
